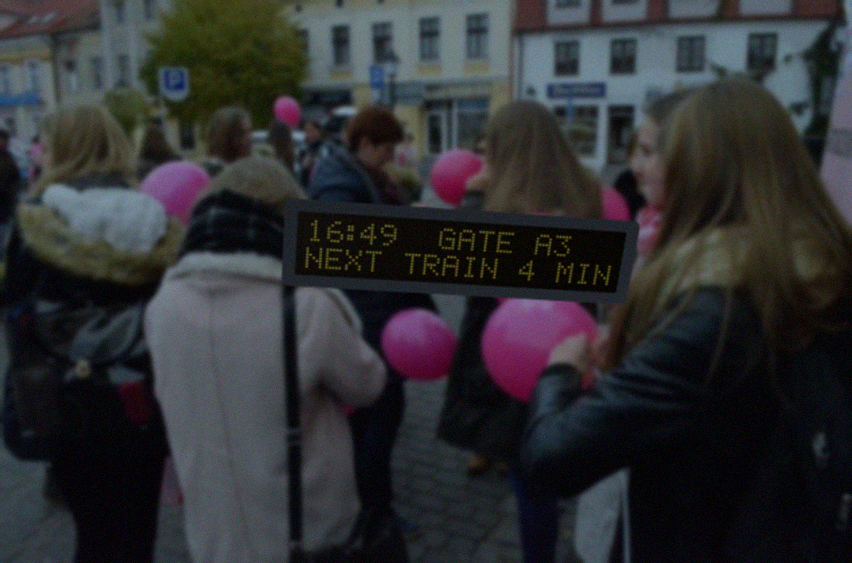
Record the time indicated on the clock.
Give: 16:49
